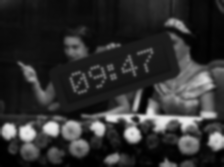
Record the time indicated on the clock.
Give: 9:47
